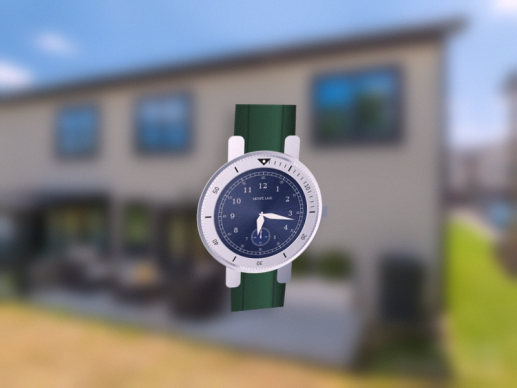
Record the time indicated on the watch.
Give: 6:17
